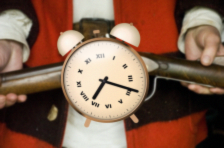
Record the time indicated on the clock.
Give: 7:19
